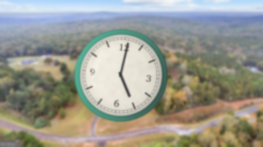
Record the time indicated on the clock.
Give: 5:01
